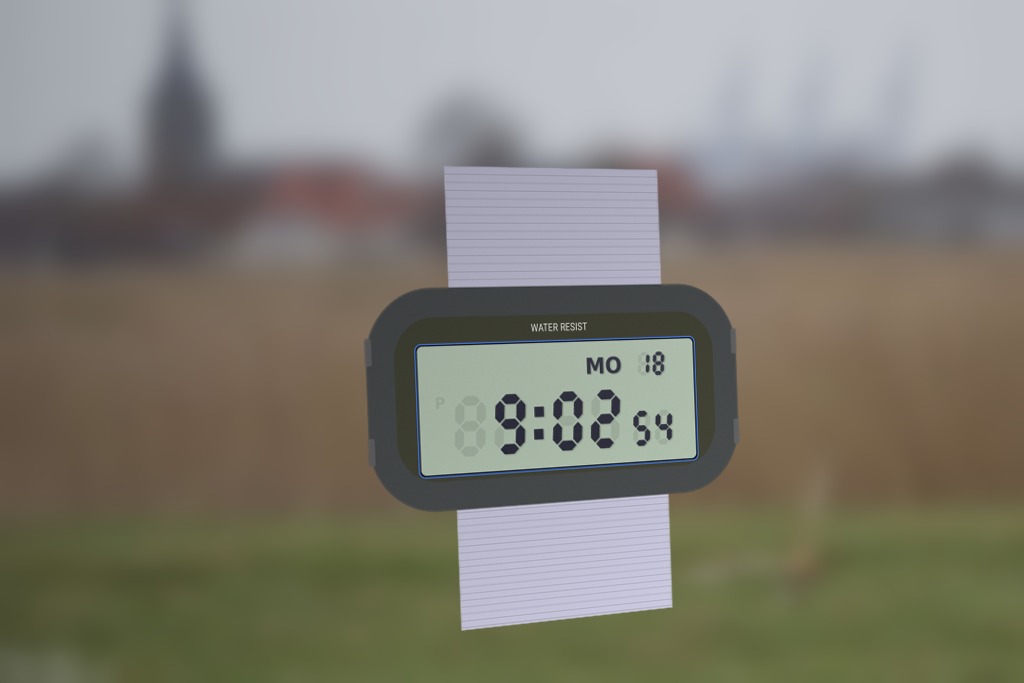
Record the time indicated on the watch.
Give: 9:02:54
